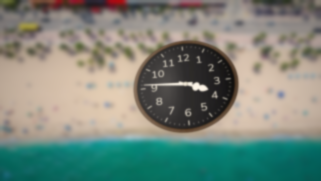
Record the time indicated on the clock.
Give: 3:46
